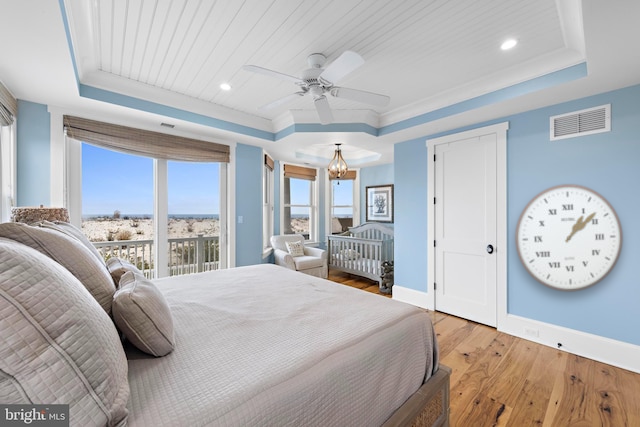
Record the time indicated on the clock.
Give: 1:08
